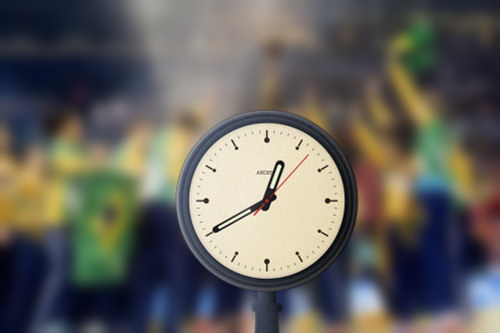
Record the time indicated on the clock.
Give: 12:40:07
